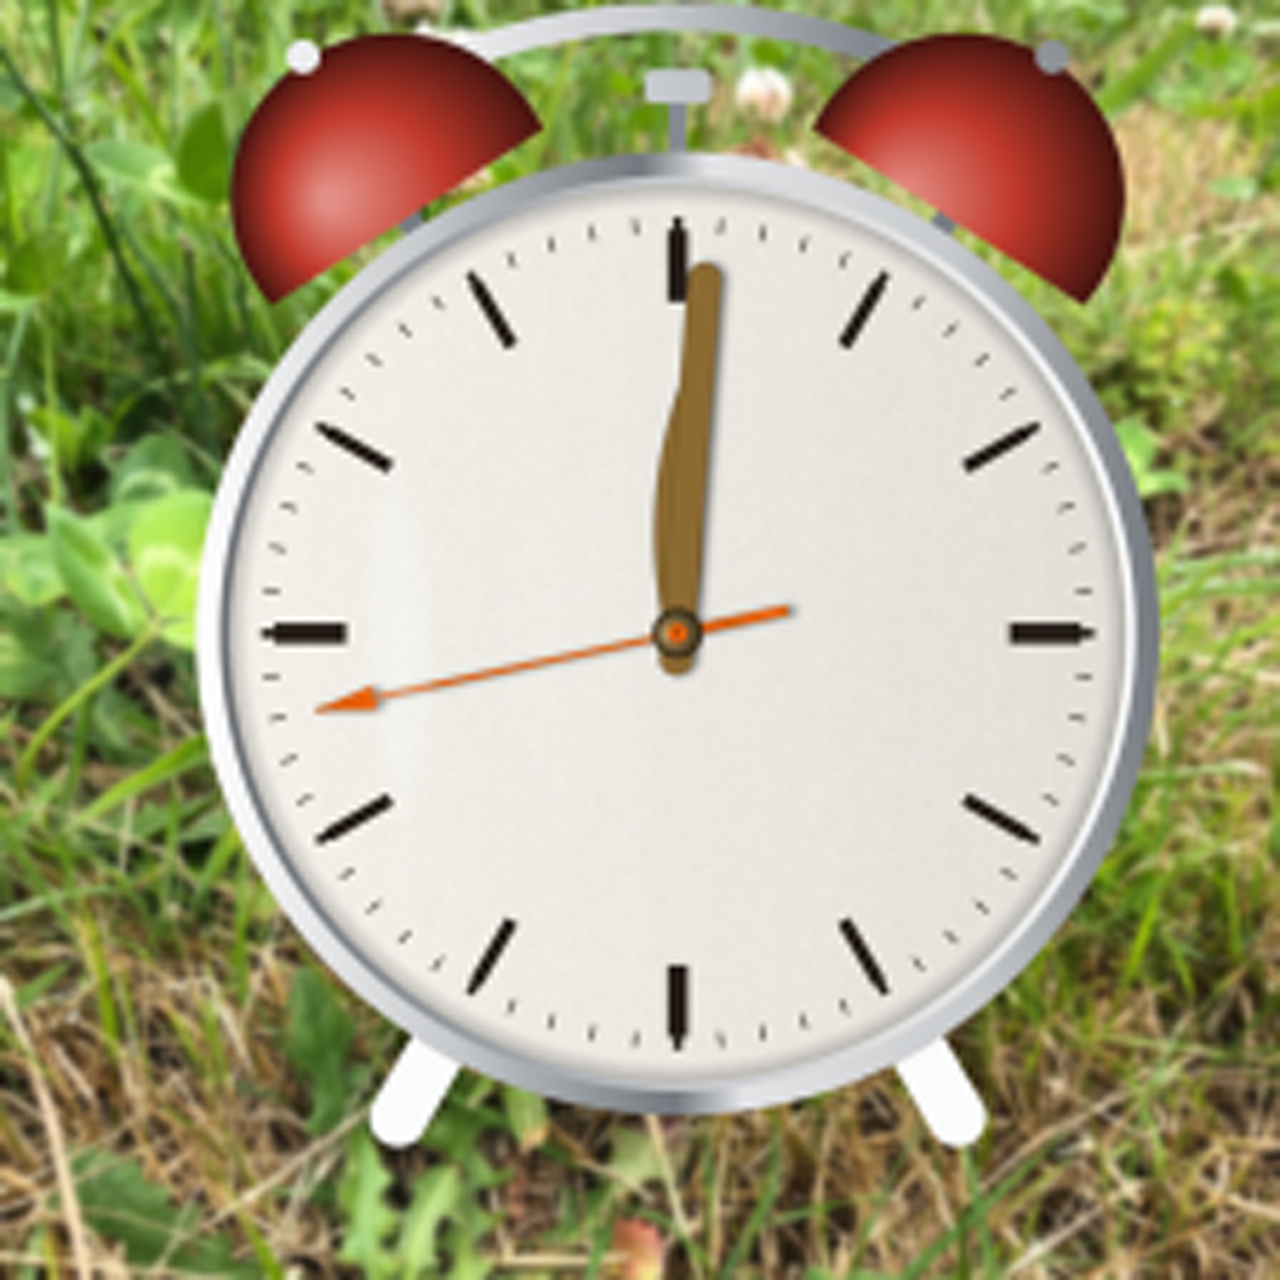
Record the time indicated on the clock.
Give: 12:00:43
